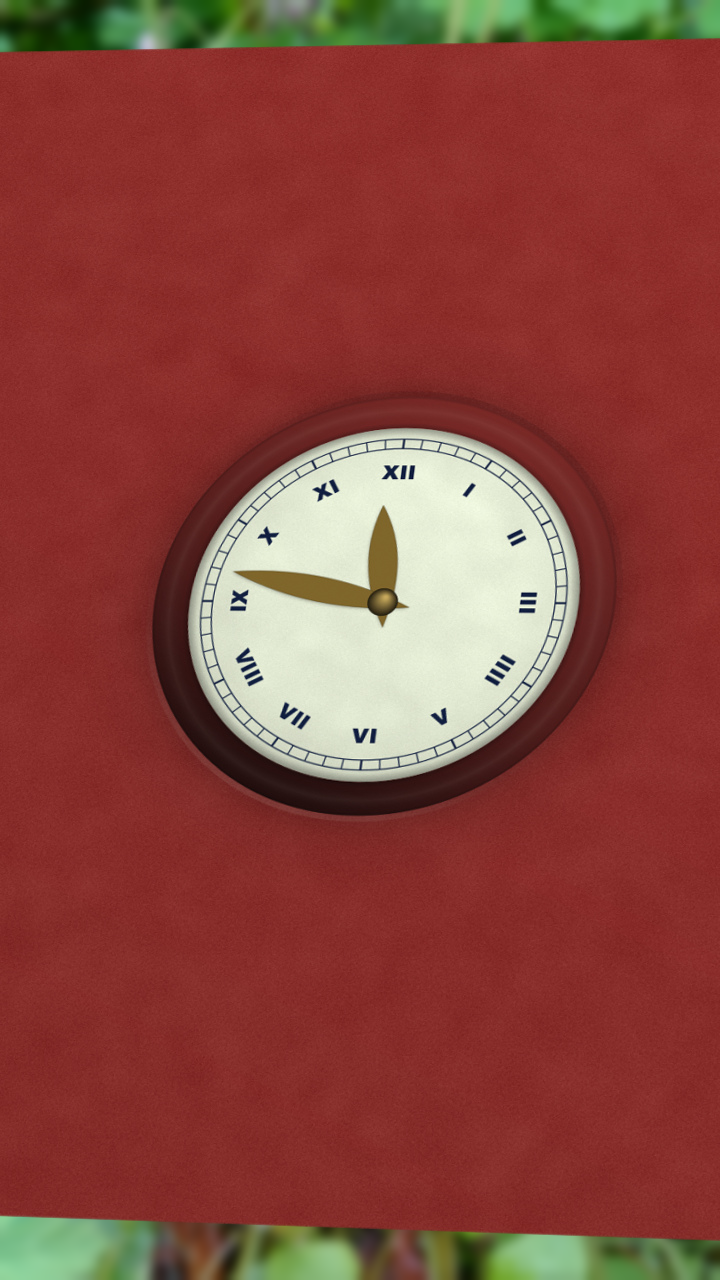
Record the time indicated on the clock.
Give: 11:47
